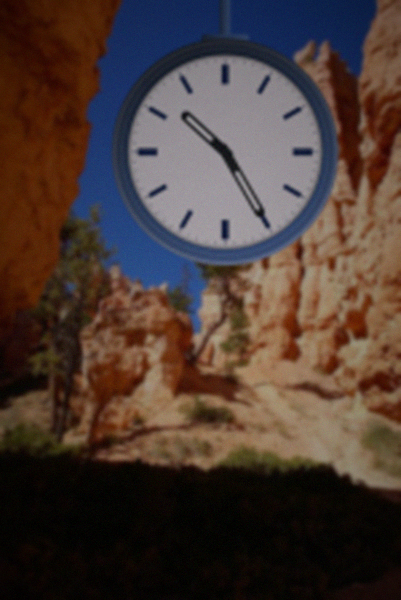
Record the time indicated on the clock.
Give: 10:25
